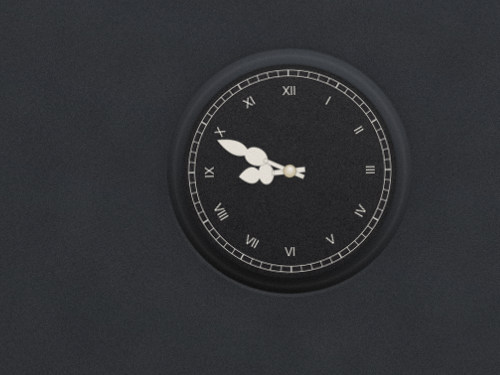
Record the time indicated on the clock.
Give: 8:49
